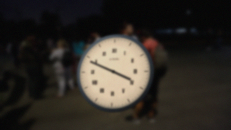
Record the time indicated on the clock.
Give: 3:49
